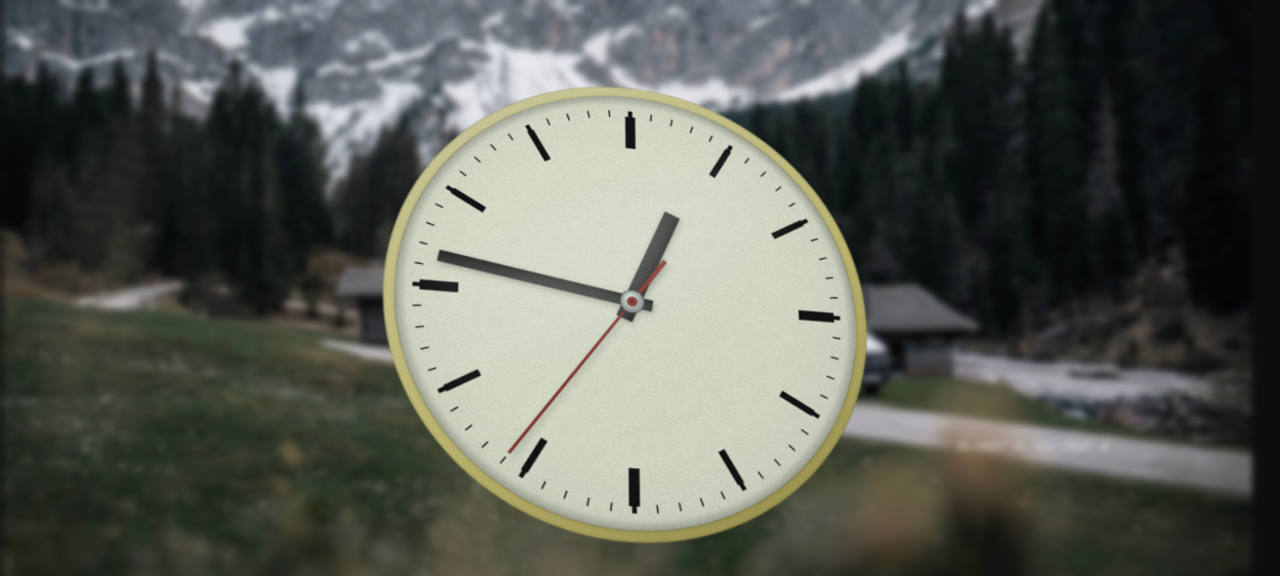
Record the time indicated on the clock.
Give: 12:46:36
